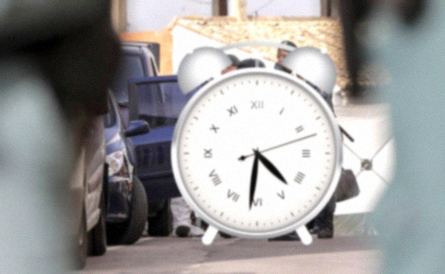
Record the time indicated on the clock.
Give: 4:31:12
